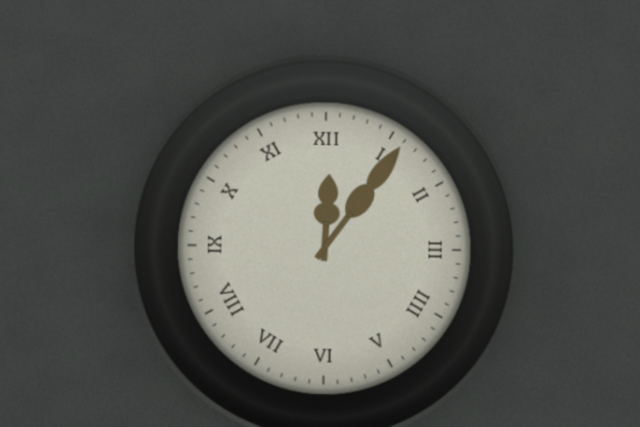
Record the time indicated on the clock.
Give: 12:06
